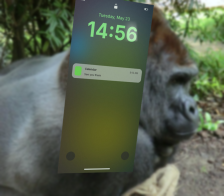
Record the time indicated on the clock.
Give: 14:56
